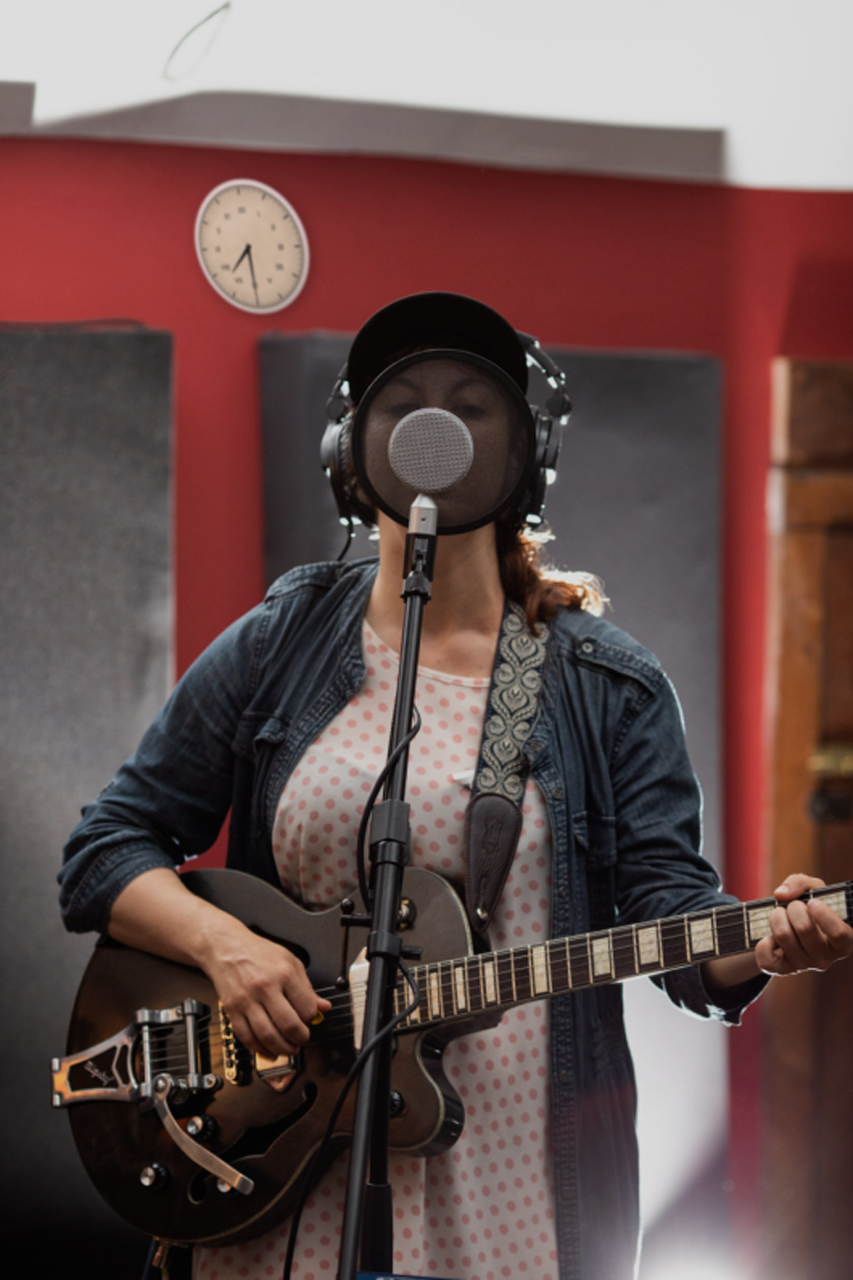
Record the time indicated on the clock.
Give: 7:30
